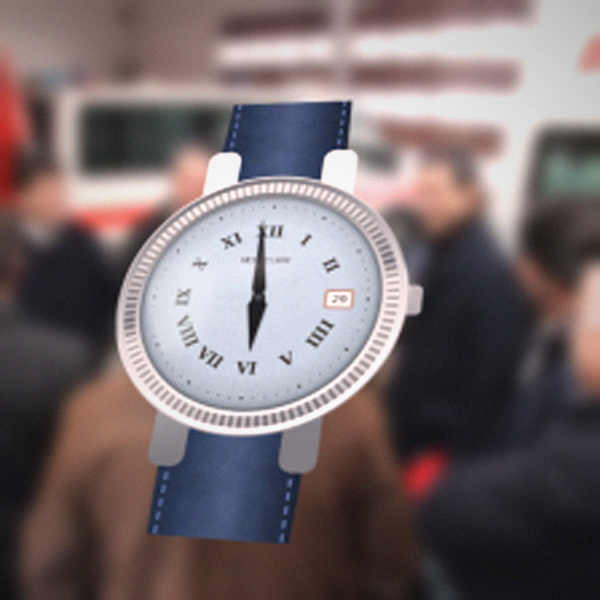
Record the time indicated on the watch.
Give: 5:59
